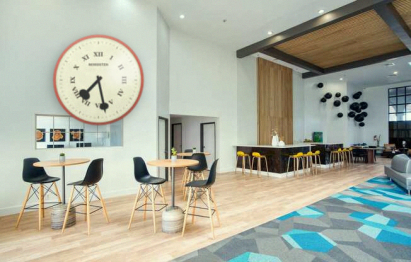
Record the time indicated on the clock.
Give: 7:28
